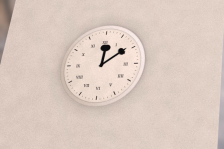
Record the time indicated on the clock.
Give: 12:09
